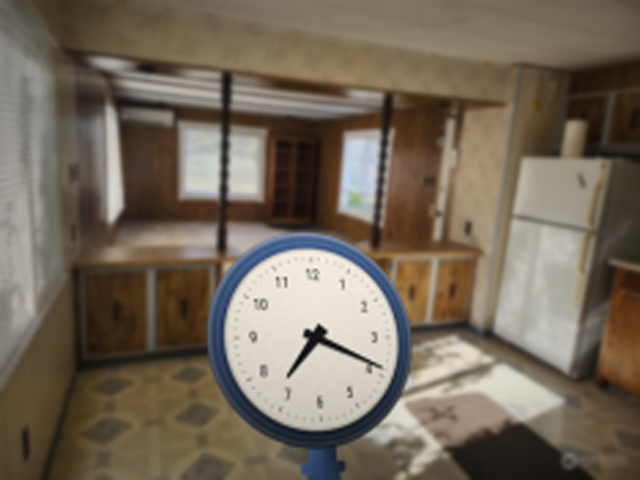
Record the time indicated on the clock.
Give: 7:19
